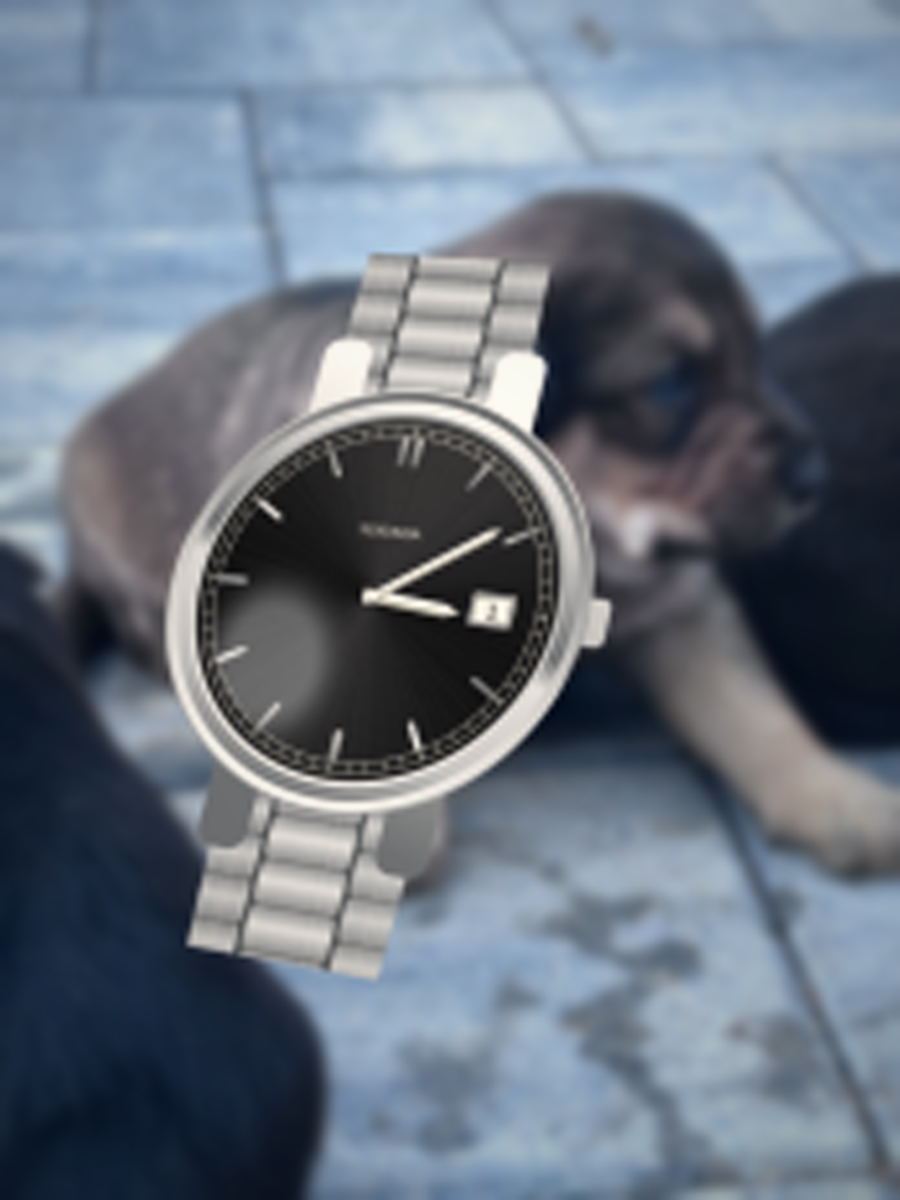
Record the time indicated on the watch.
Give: 3:09
